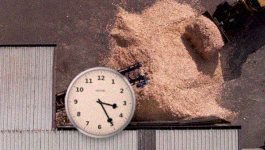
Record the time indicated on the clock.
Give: 3:25
